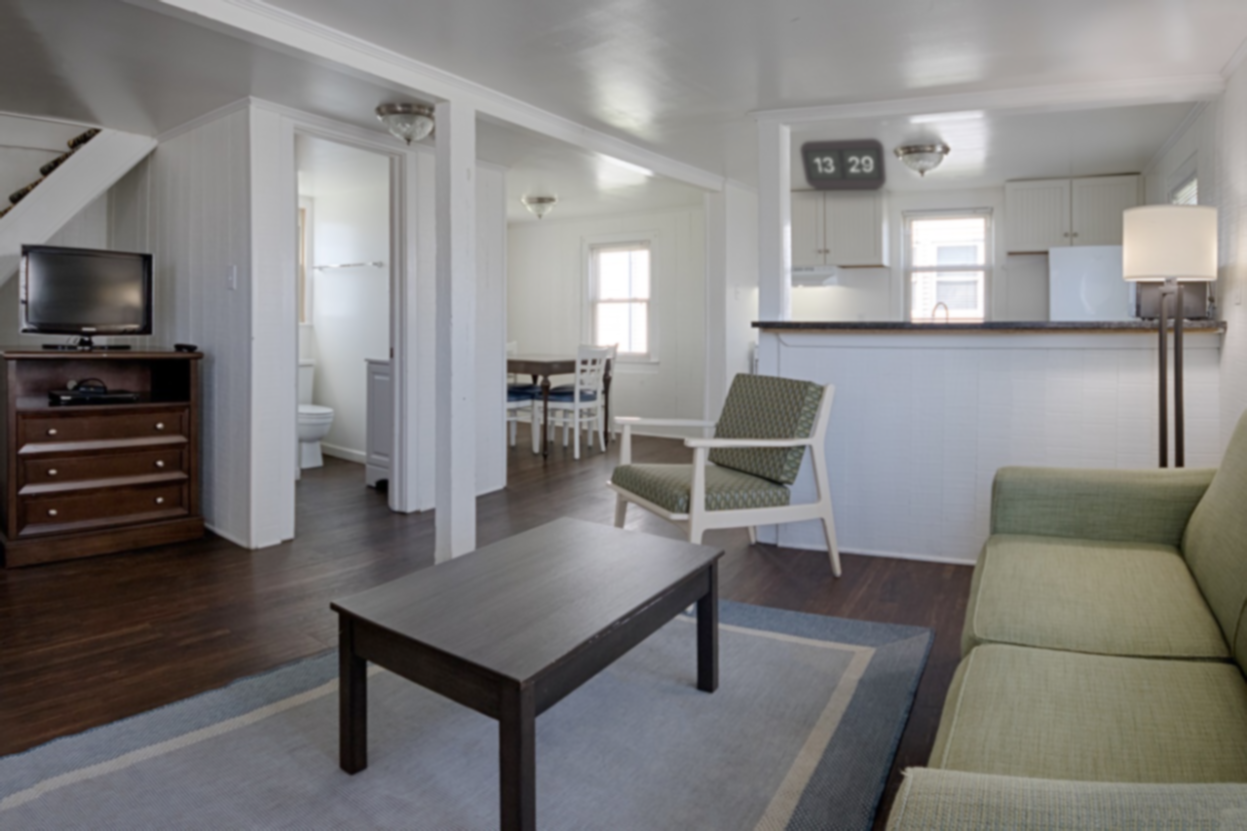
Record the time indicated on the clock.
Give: 13:29
